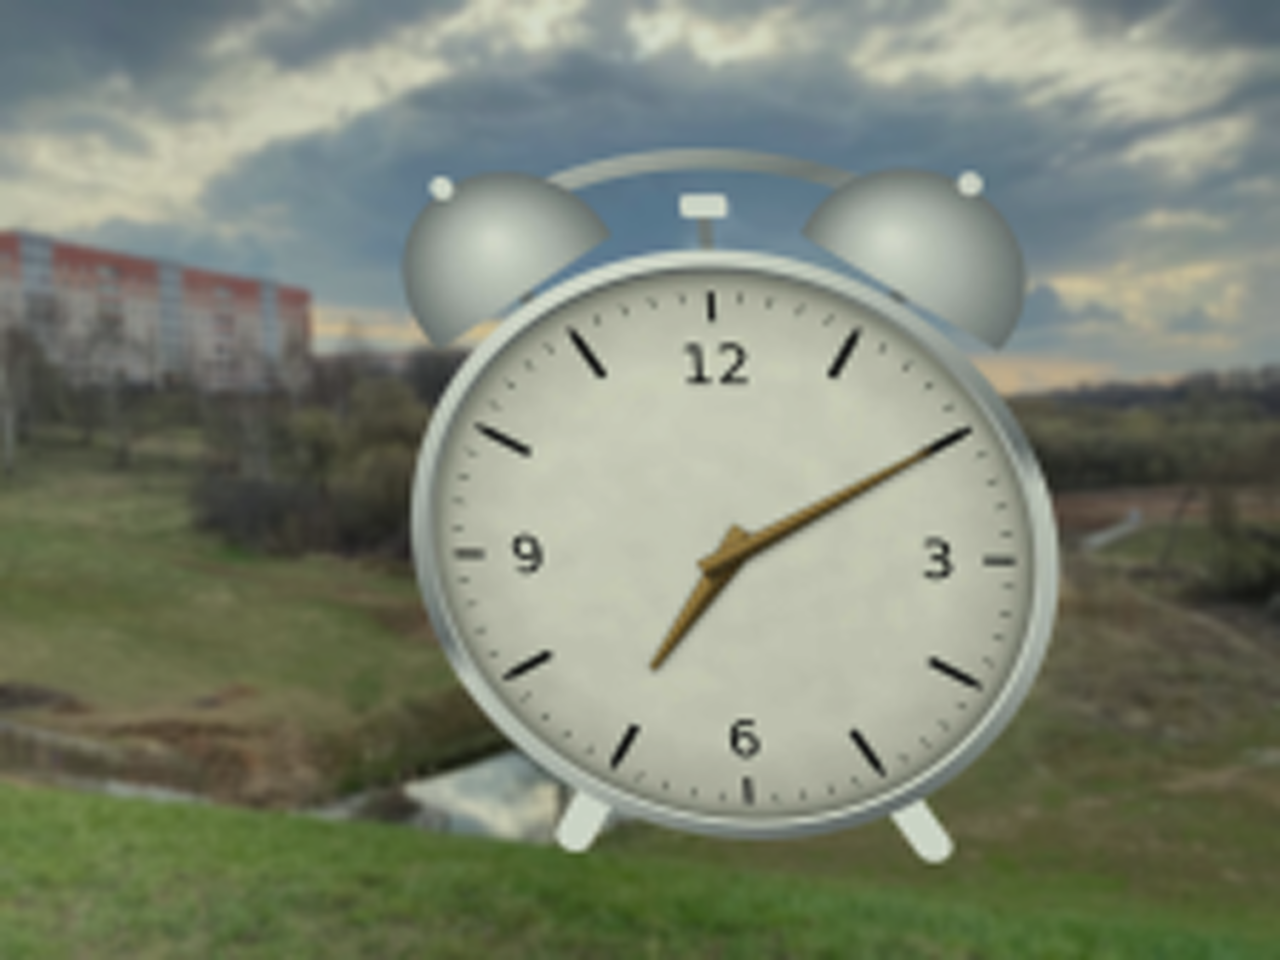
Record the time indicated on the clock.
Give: 7:10
